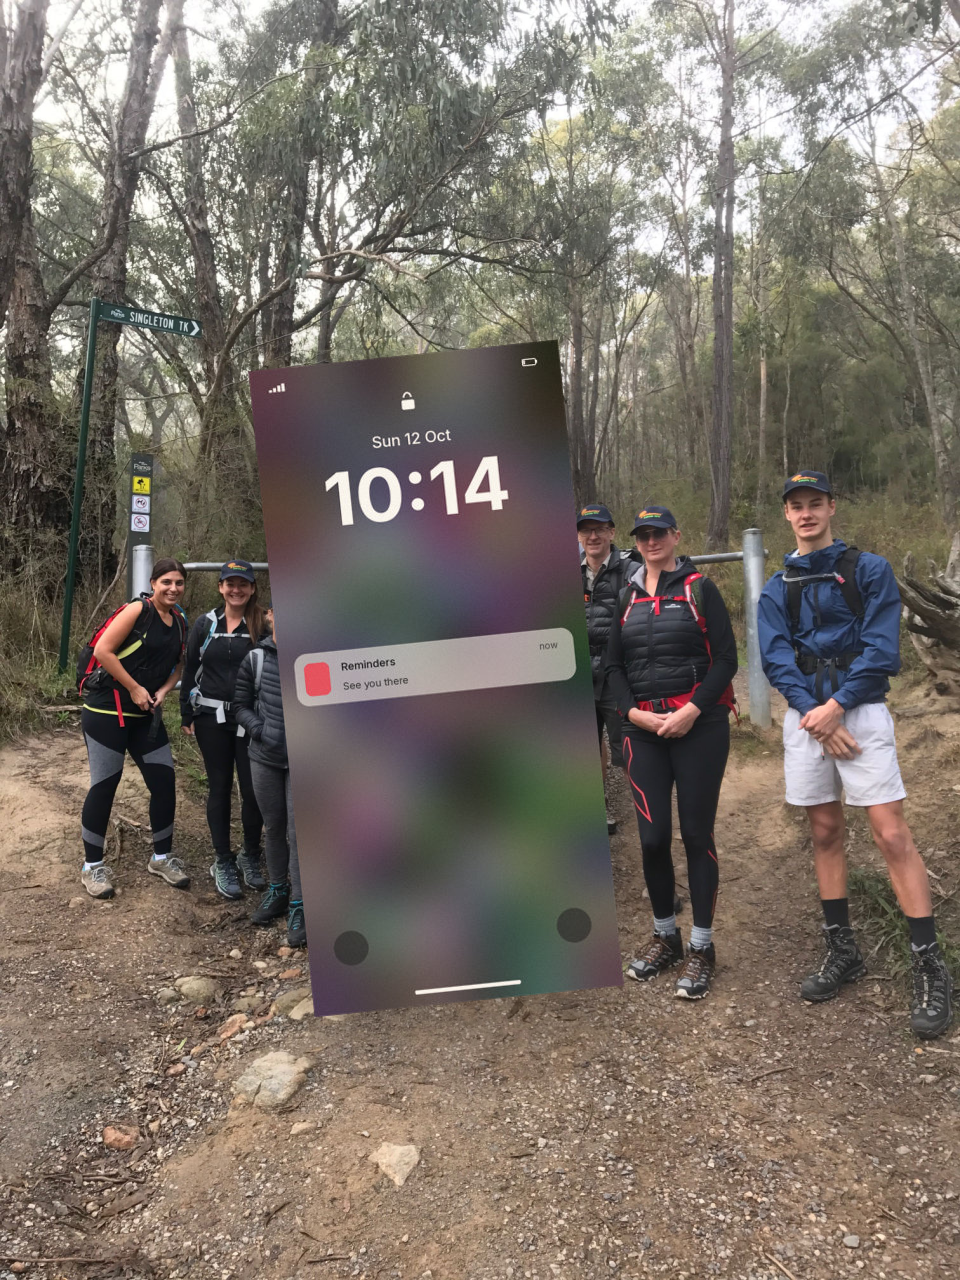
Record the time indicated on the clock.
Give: 10:14
